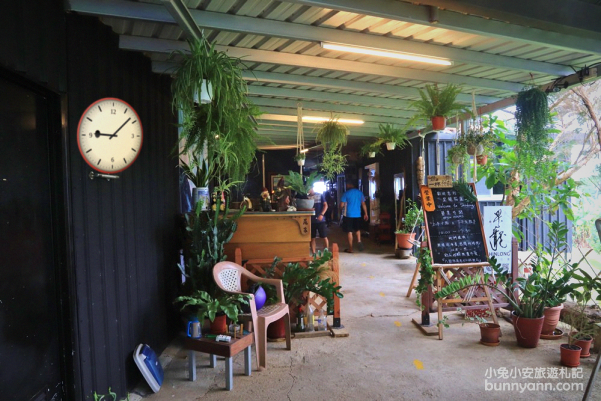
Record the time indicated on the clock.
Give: 9:08
